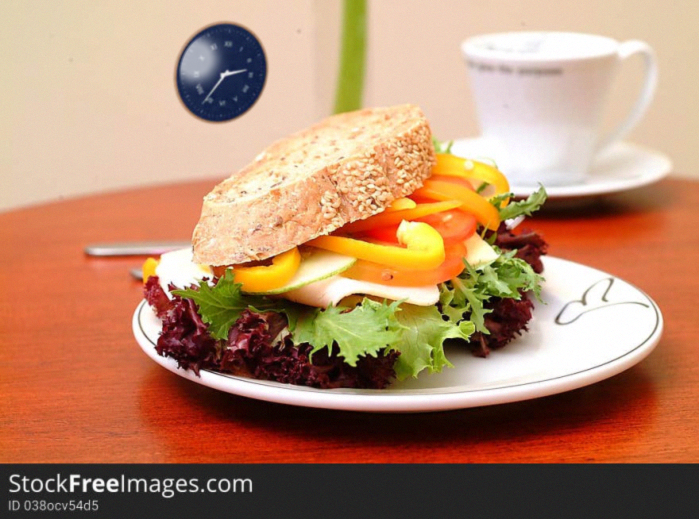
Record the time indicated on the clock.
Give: 2:36
